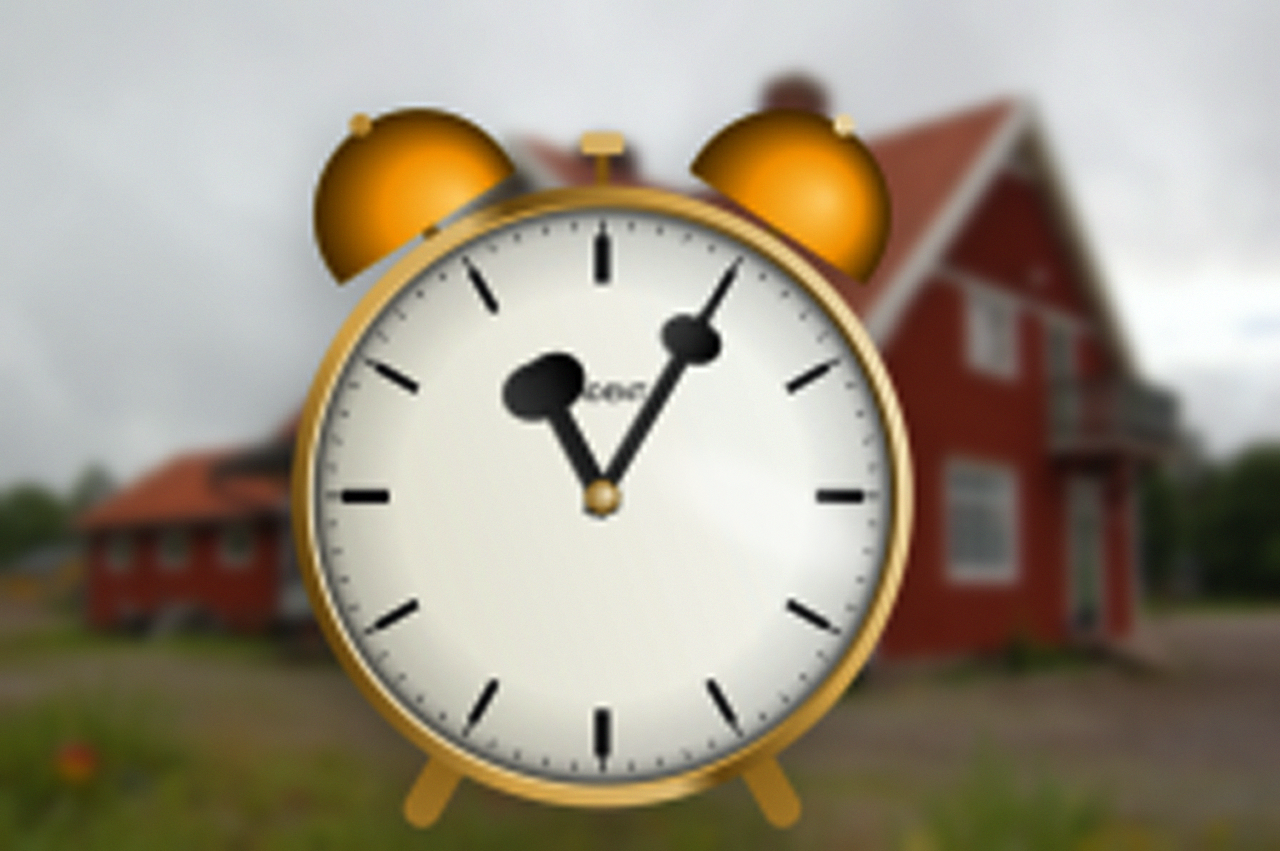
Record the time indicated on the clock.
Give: 11:05
